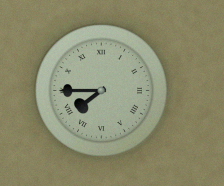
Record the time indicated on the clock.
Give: 7:45
